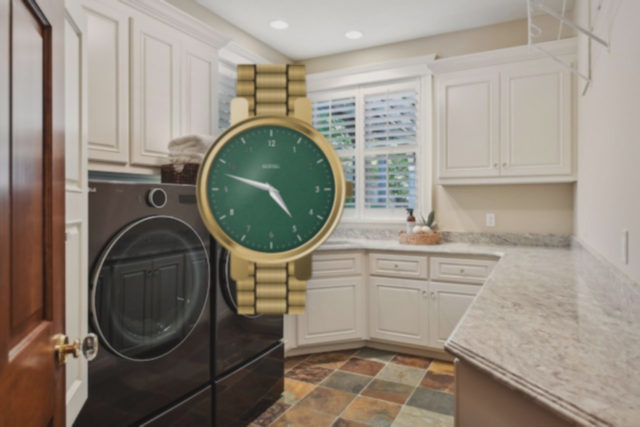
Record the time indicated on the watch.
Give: 4:48
